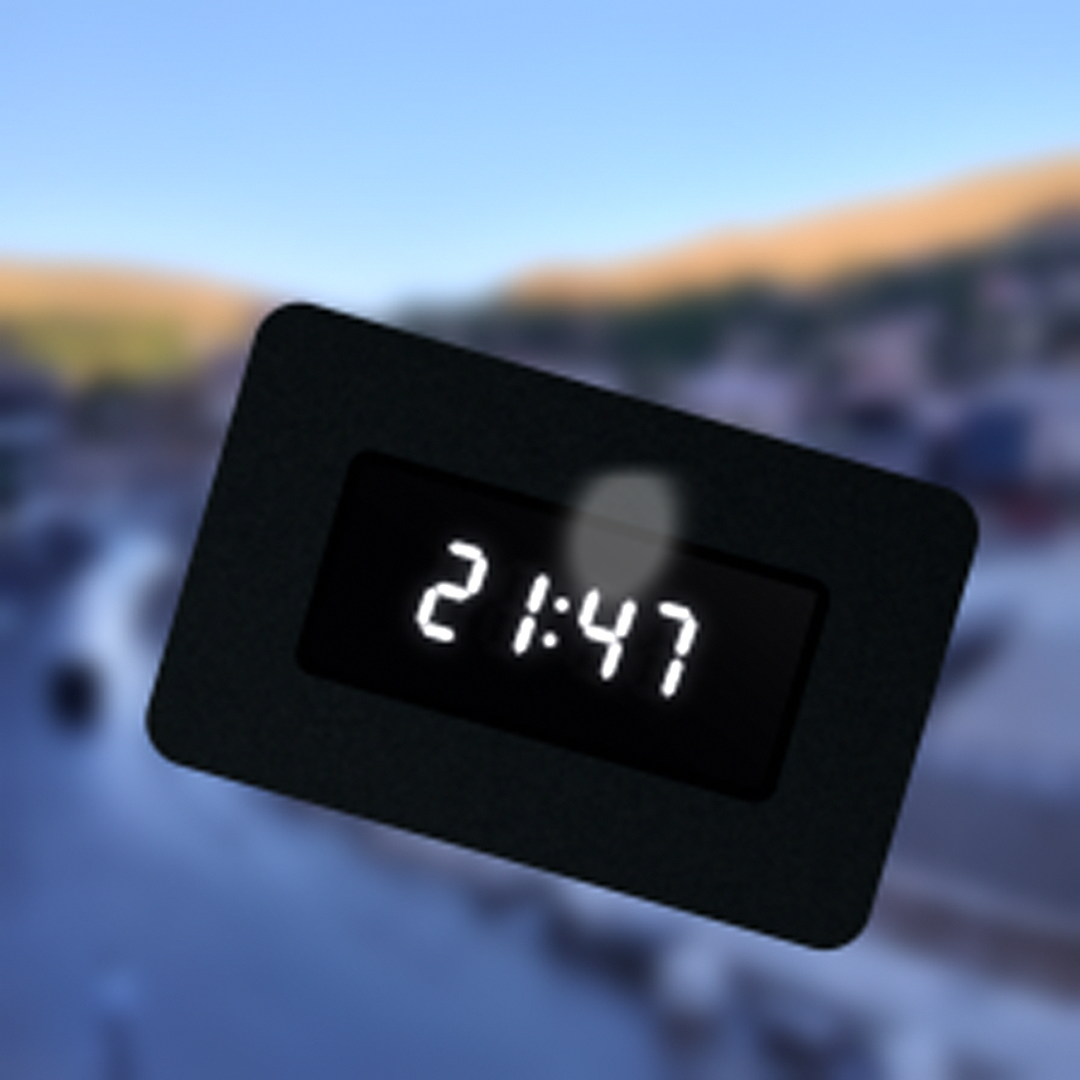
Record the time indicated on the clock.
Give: 21:47
